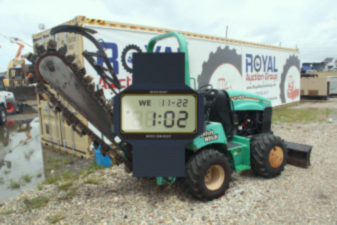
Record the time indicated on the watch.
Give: 1:02
